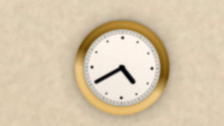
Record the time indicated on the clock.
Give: 4:40
